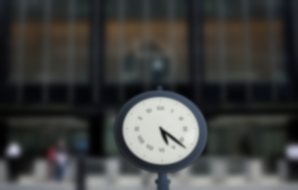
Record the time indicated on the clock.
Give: 5:22
